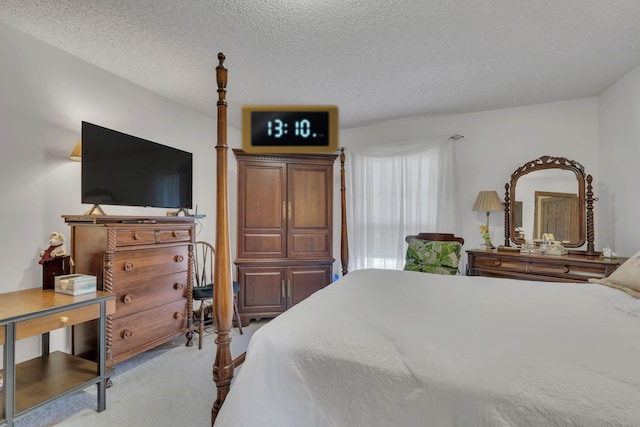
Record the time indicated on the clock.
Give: 13:10
